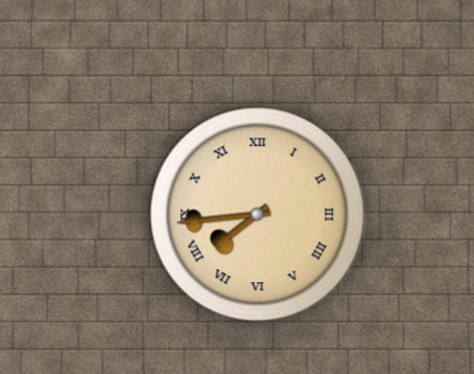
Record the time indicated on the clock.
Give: 7:44
